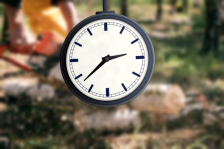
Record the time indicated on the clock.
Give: 2:38
